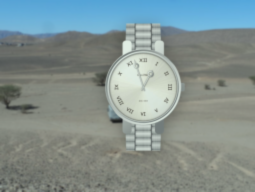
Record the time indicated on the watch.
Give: 12:57
